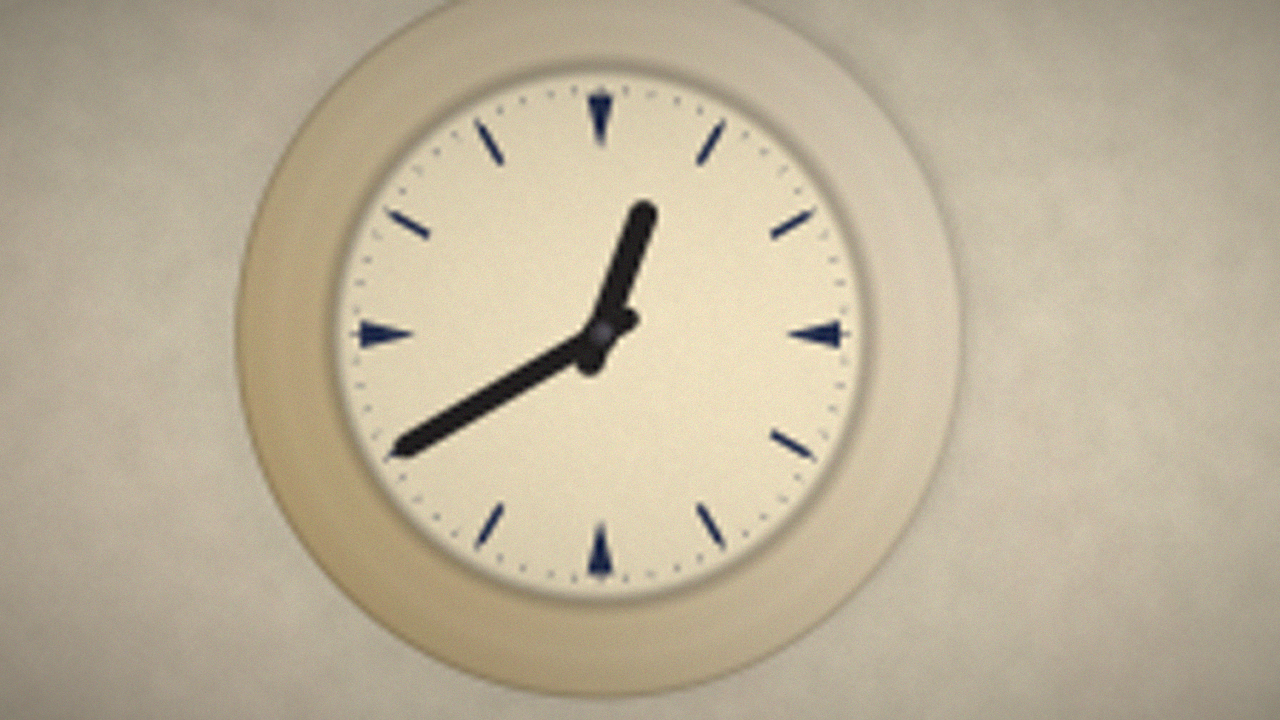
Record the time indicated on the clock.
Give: 12:40
